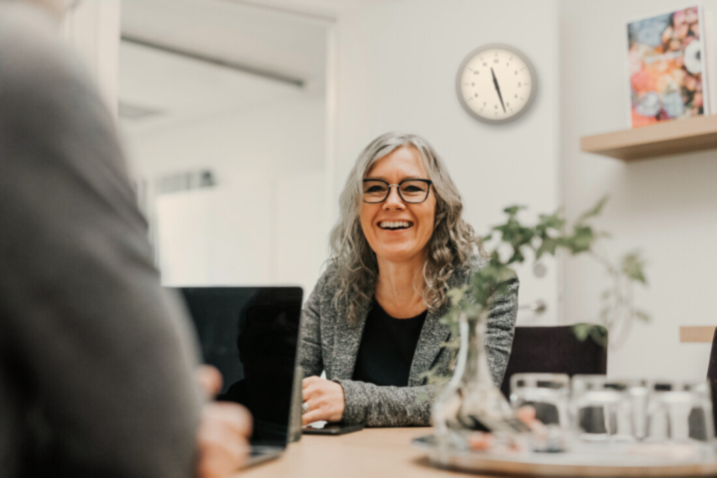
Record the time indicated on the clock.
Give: 11:27
